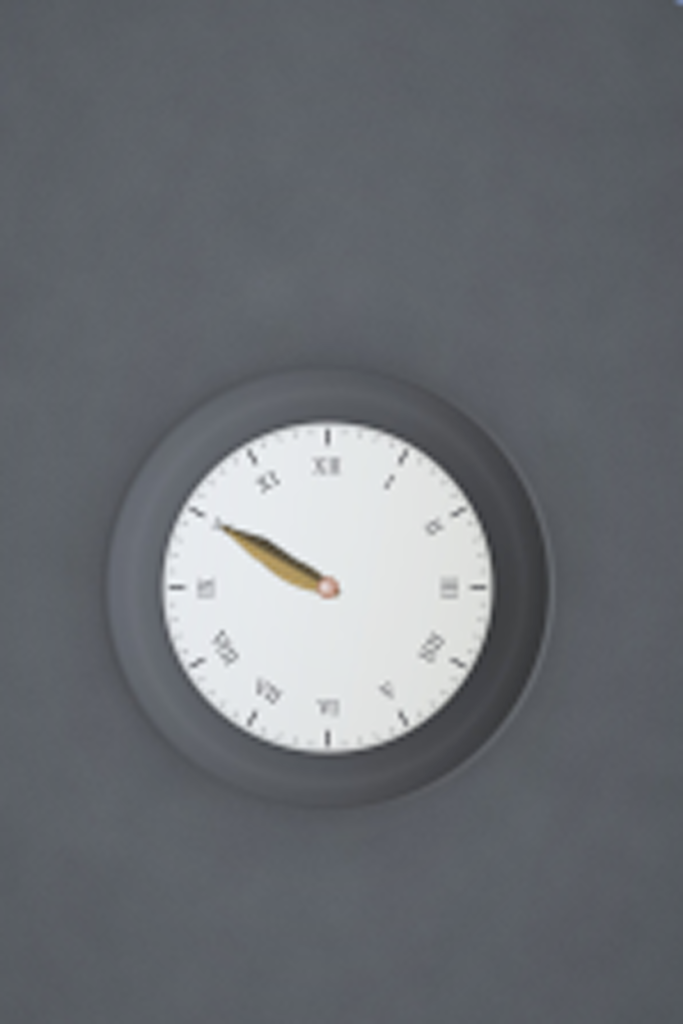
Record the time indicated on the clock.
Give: 9:50
